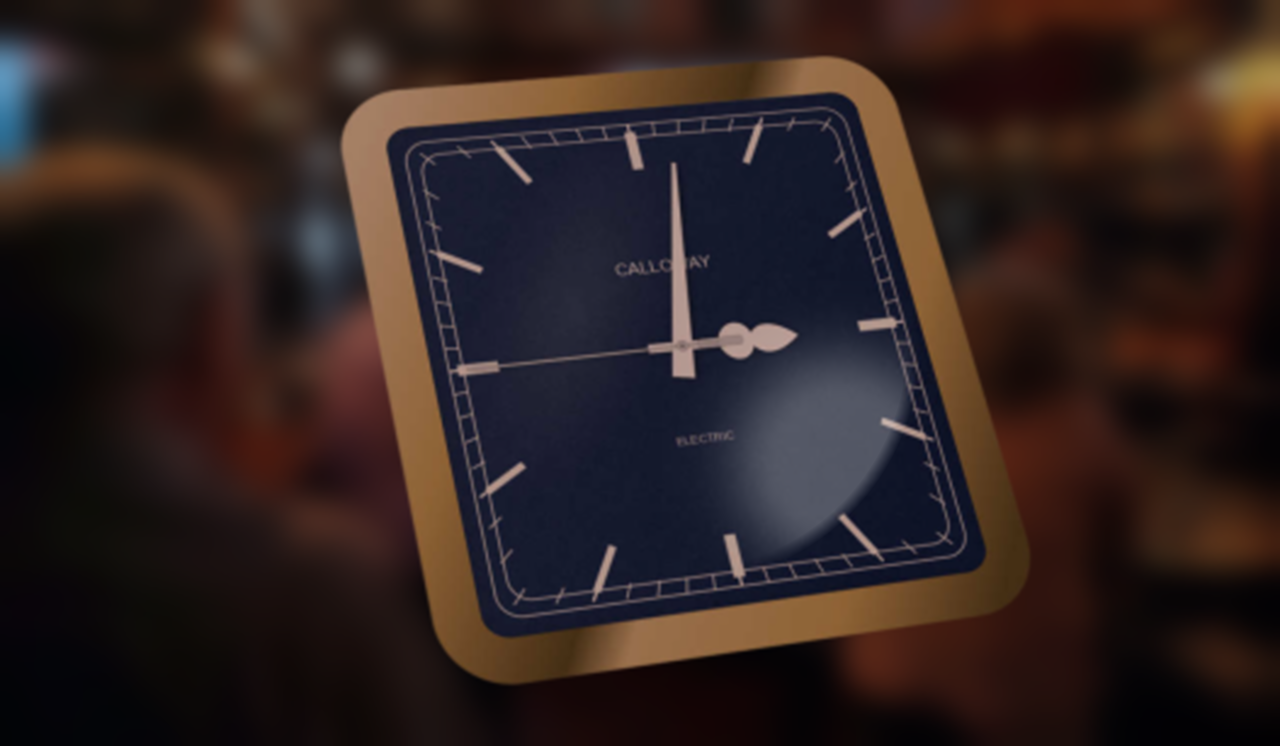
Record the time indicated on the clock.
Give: 3:01:45
